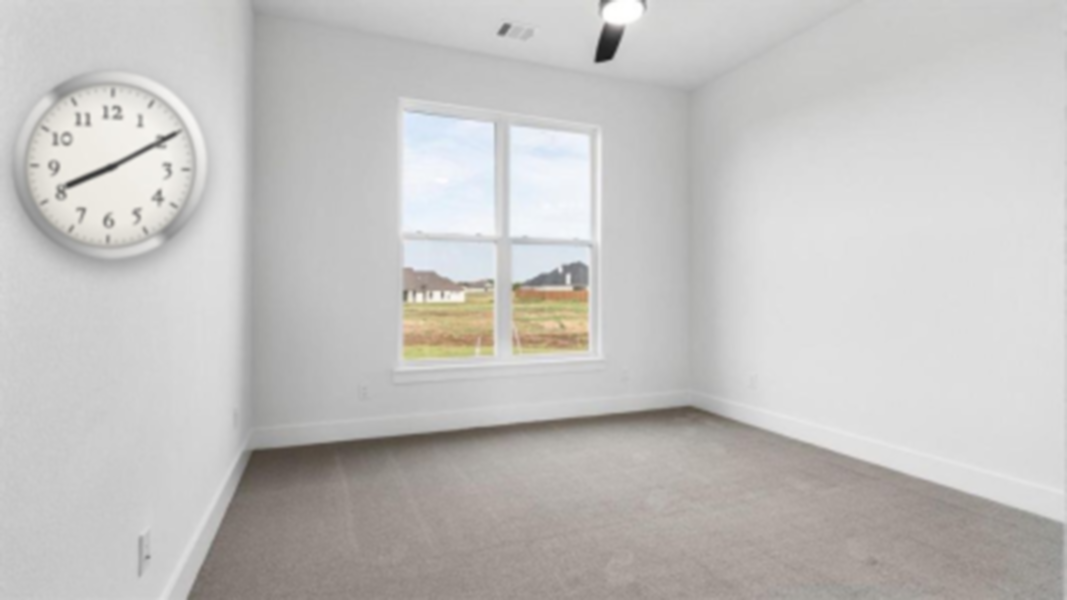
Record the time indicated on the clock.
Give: 8:10
